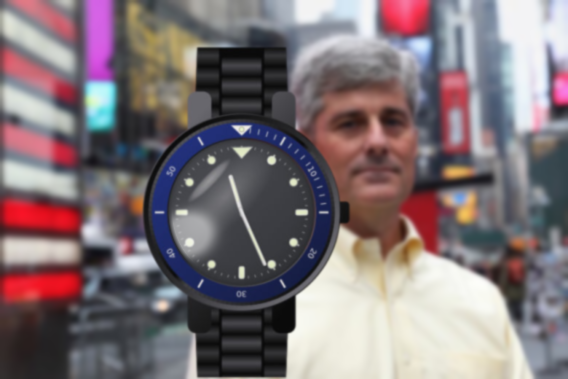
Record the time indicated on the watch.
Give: 11:26
